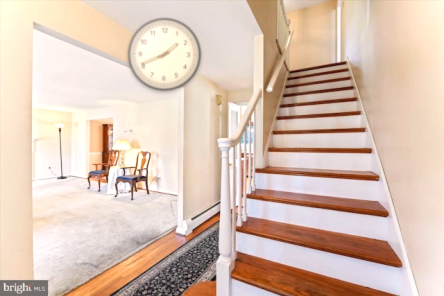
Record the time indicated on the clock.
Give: 1:41
